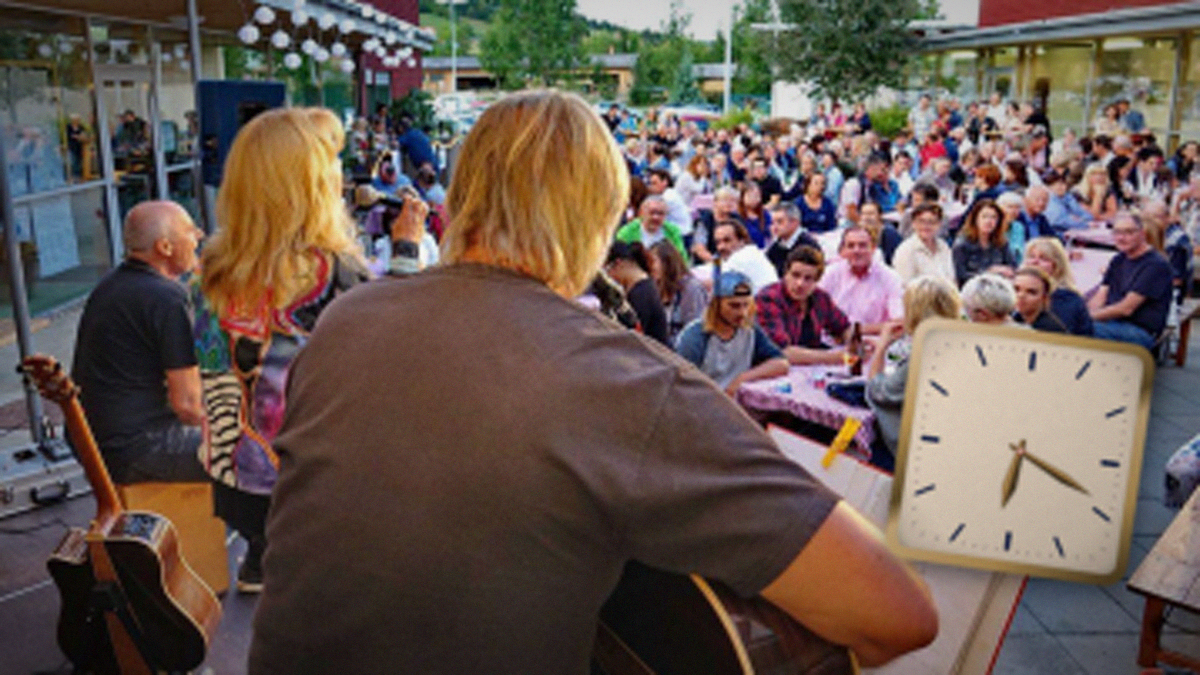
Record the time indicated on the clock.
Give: 6:19
